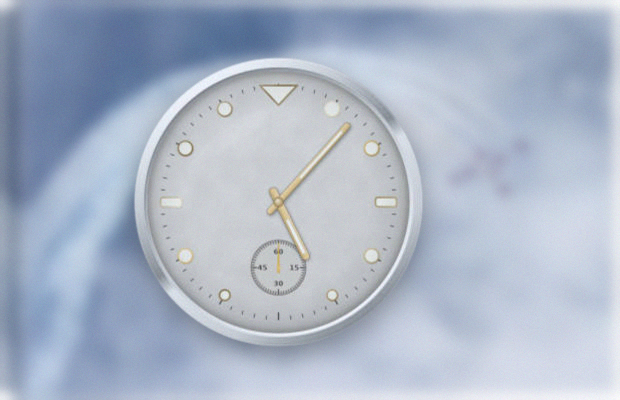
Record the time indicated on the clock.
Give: 5:07
